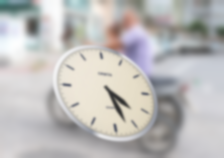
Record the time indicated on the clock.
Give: 4:27
